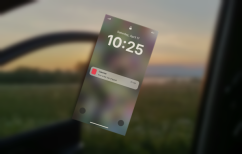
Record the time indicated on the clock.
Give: 10:25
